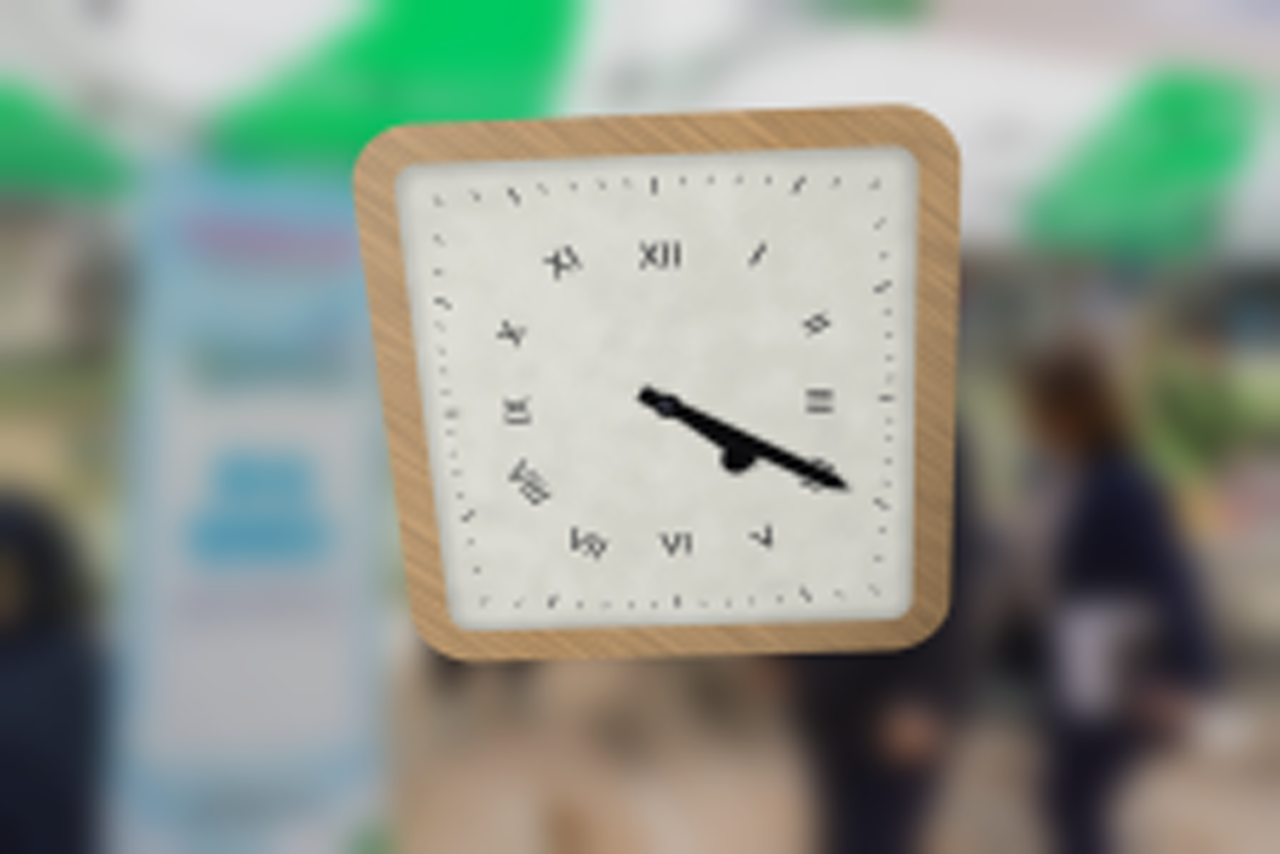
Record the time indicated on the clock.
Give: 4:20
